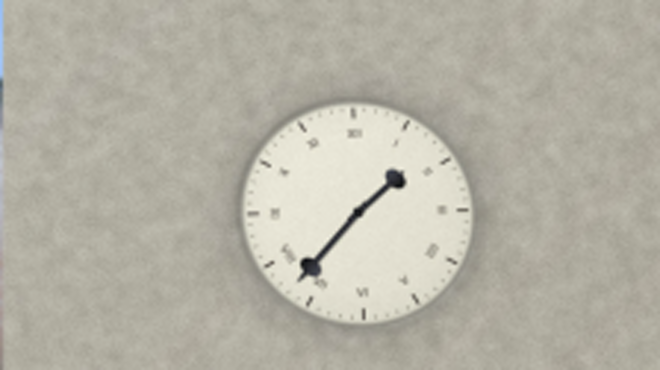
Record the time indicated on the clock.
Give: 1:37
